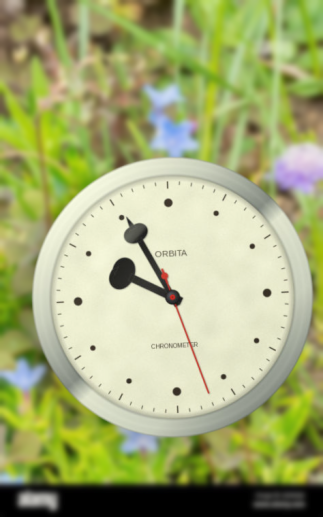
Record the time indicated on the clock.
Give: 9:55:27
